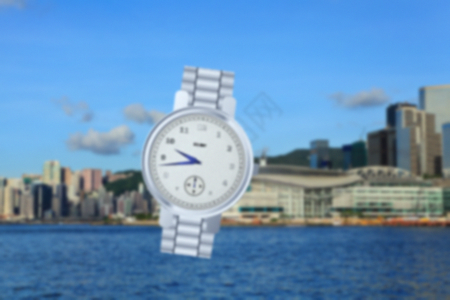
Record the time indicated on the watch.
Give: 9:43
